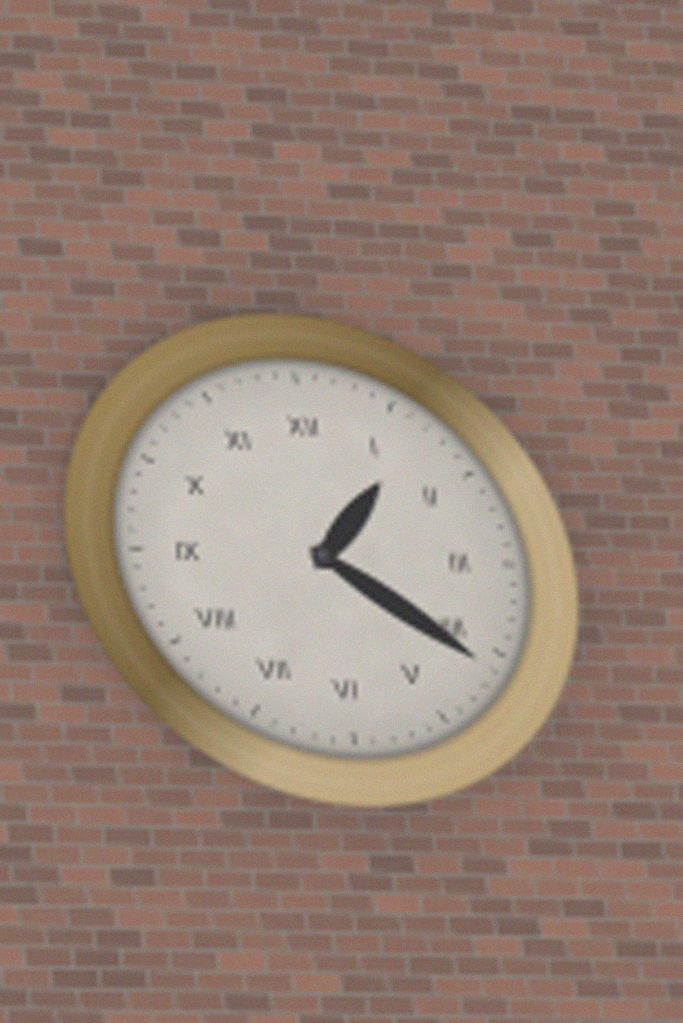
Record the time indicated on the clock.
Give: 1:21
